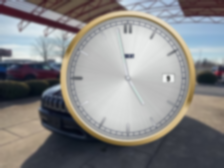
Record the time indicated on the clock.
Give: 4:58
